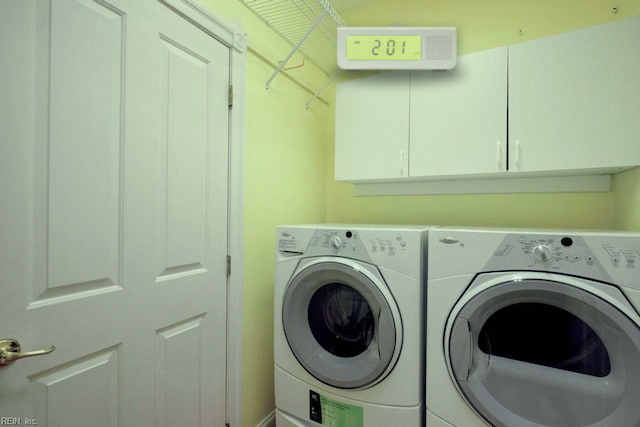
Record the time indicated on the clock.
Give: 2:01
